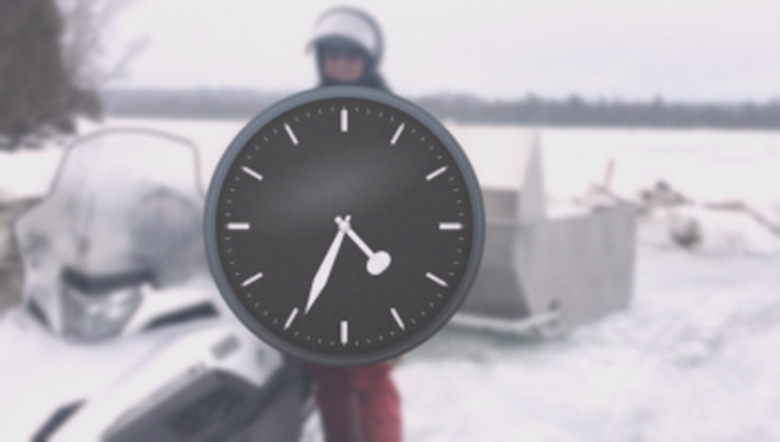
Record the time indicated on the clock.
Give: 4:34
